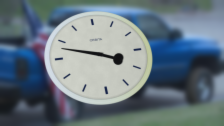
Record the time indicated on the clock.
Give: 3:48
